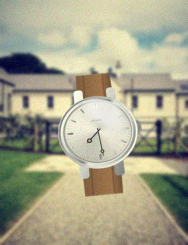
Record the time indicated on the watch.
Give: 7:29
